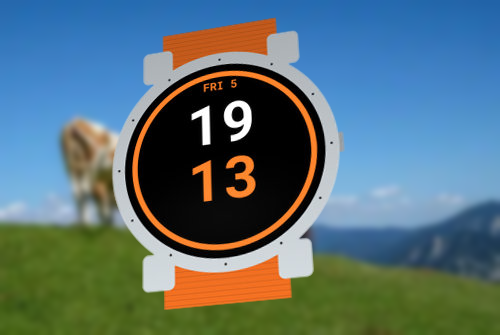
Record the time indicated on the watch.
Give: 19:13
